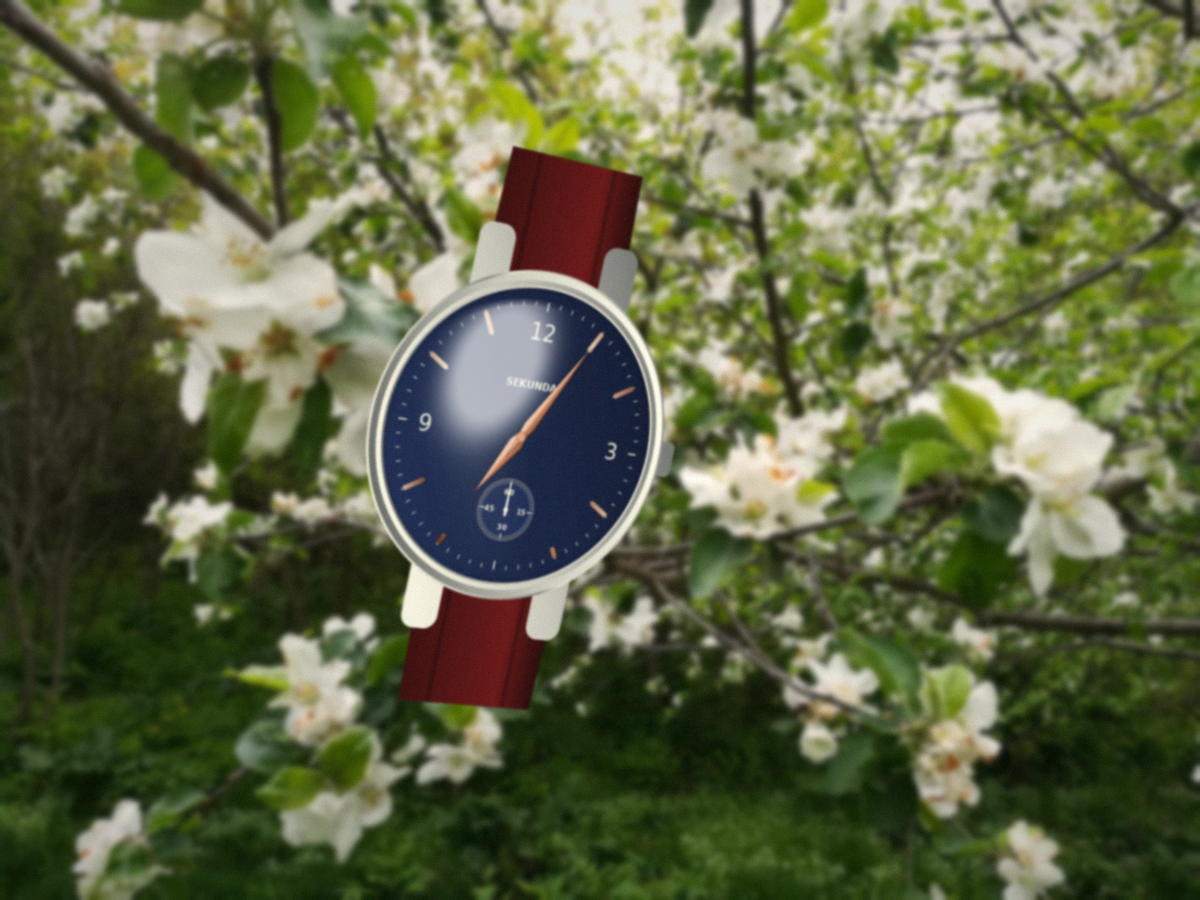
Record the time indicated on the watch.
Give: 7:05
